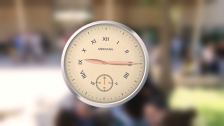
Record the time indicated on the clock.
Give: 9:15
